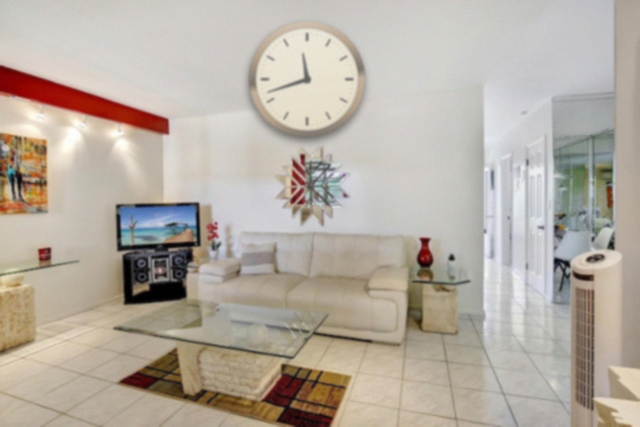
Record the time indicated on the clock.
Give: 11:42
